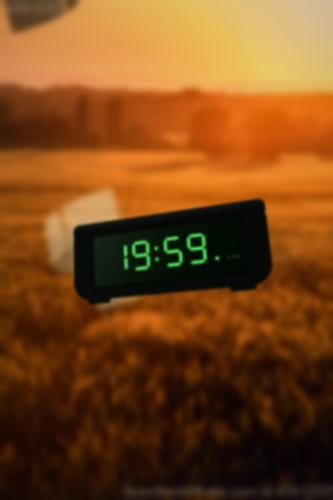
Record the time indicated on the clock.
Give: 19:59
